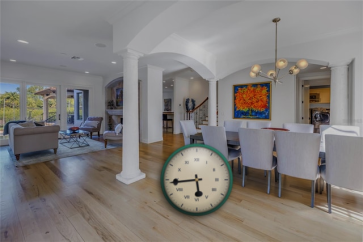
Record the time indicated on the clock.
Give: 5:44
